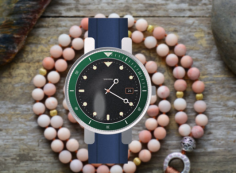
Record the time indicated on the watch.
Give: 1:20
